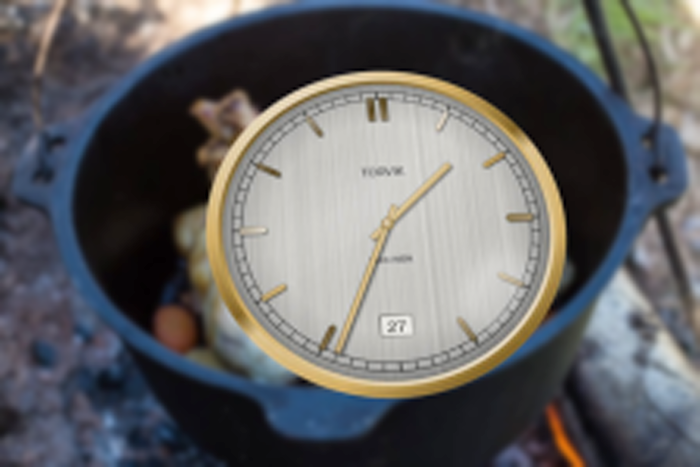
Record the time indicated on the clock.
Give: 1:34
